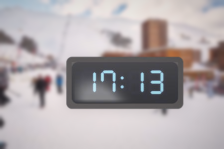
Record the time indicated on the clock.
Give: 17:13
